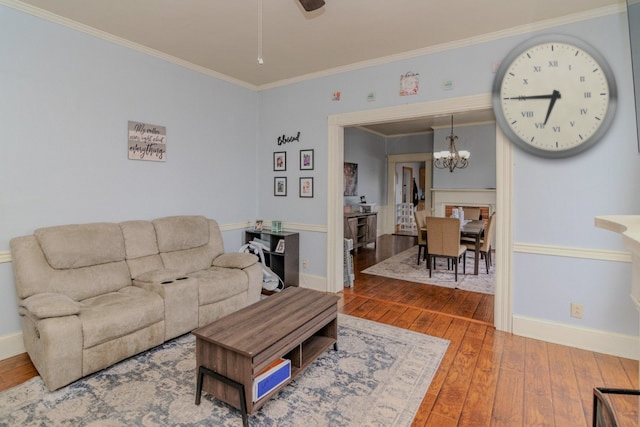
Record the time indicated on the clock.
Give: 6:45
